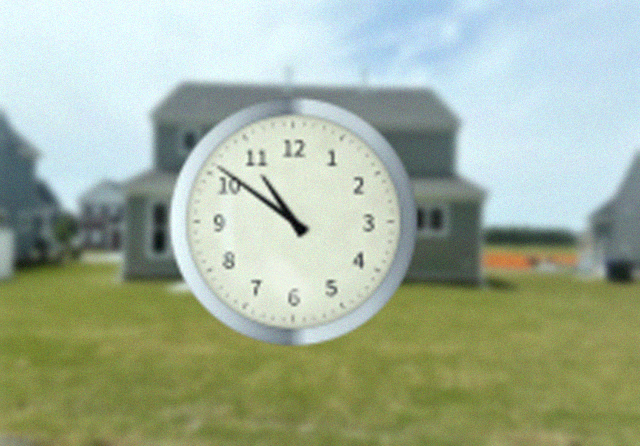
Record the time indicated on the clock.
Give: 10:51
